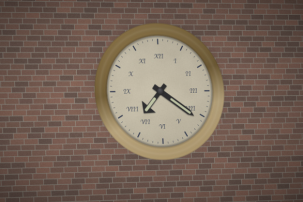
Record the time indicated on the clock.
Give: 7:21
